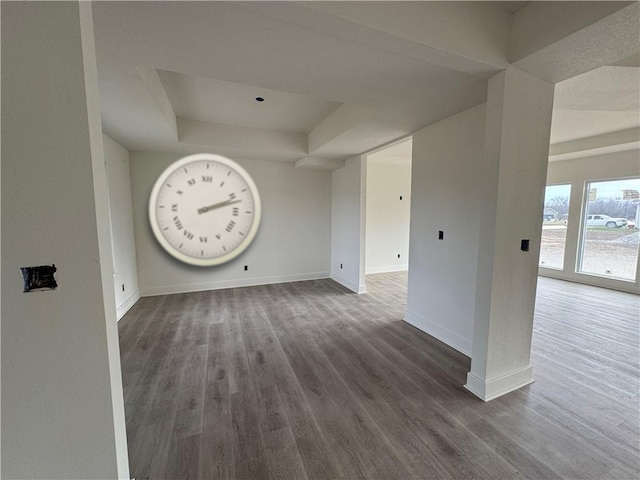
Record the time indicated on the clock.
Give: 2:12
